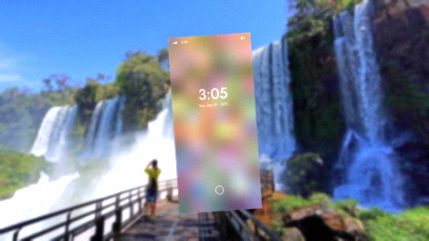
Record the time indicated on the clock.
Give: 3:05
